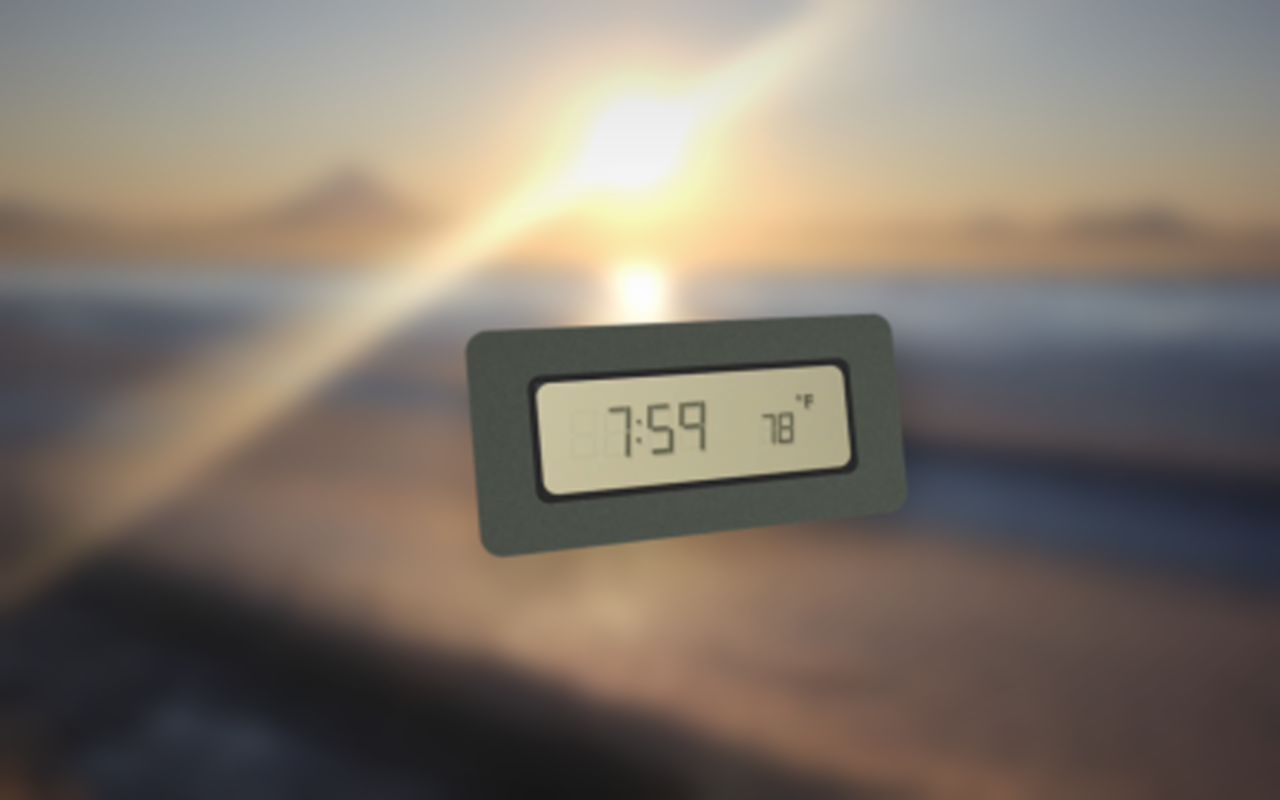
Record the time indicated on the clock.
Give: 7:59
